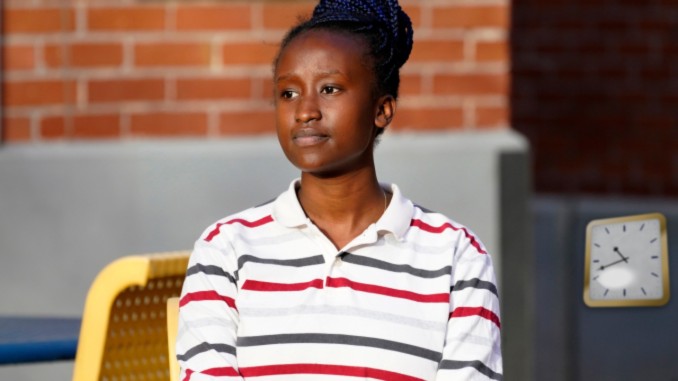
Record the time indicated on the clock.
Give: 10:42
